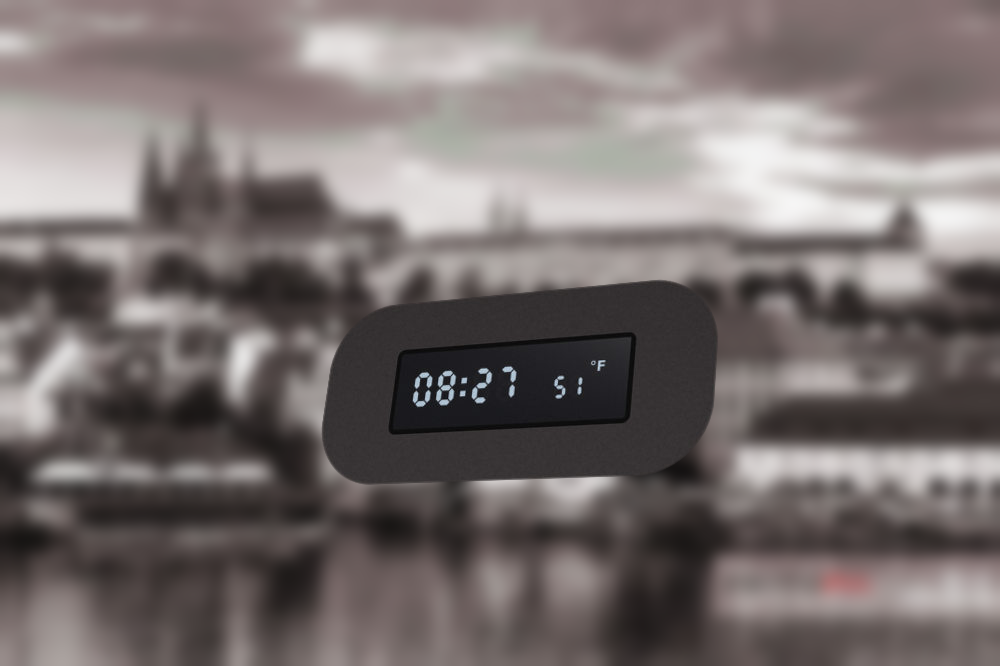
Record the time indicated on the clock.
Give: 8:27
